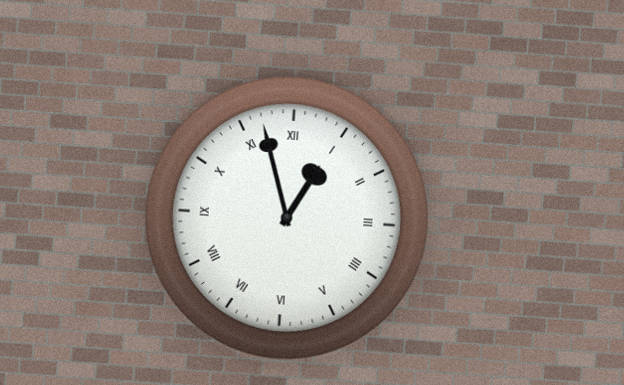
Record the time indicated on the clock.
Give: 12:57
